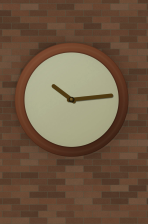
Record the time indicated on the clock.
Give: 10:14
